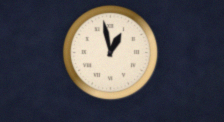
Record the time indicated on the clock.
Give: 12:58
